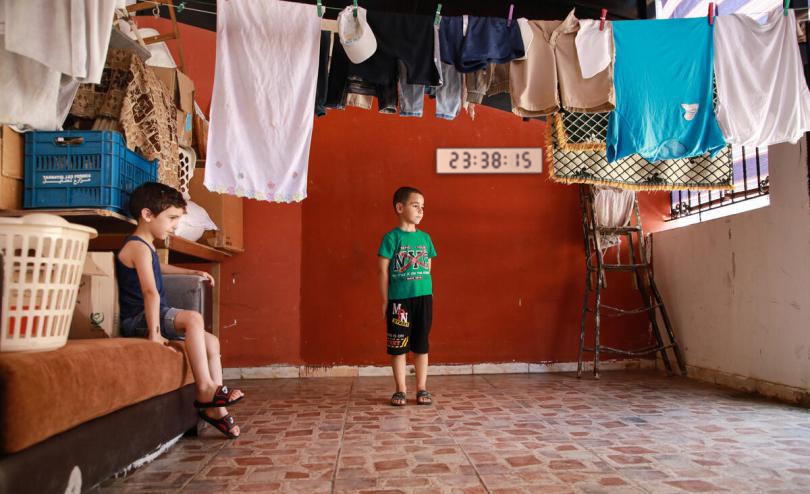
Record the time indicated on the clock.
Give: 23:38:15
